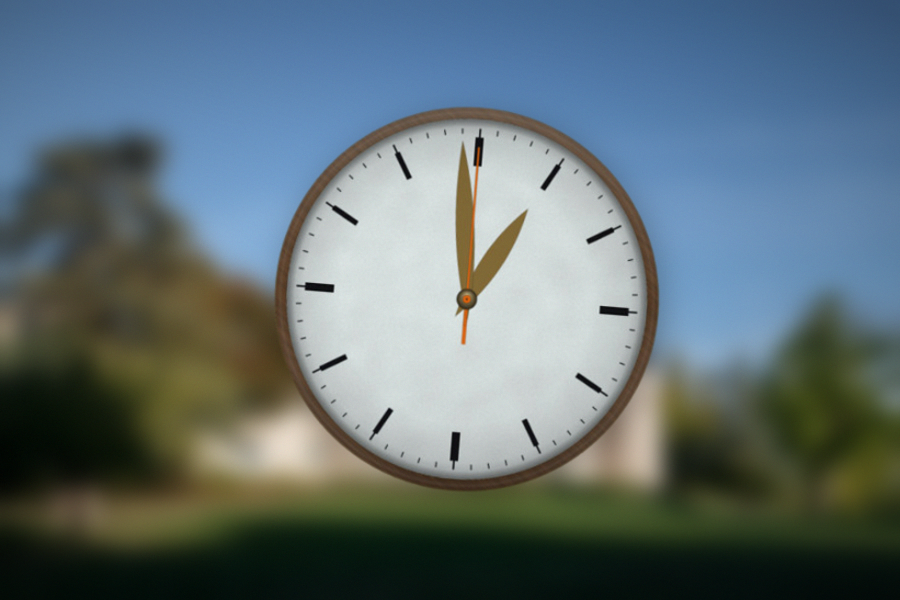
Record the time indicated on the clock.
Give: 12:59:00
